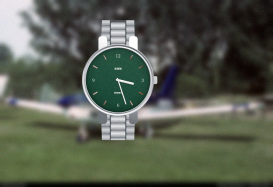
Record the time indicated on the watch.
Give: 3:27
